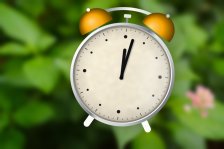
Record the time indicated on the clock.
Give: 12:02
